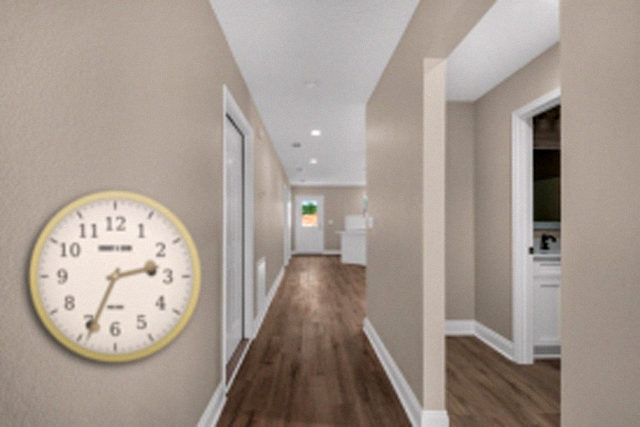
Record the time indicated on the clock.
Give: 2:34
